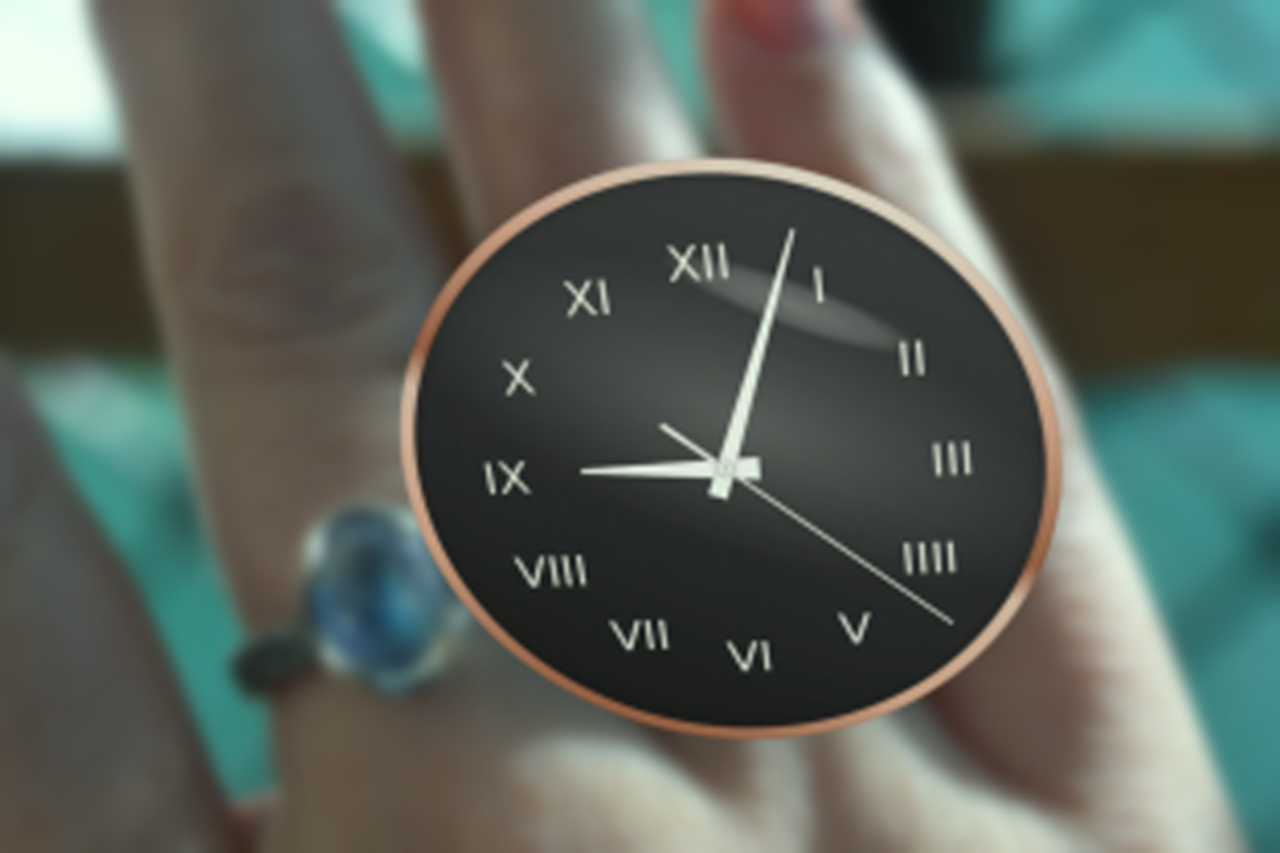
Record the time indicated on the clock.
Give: 9:03:22
